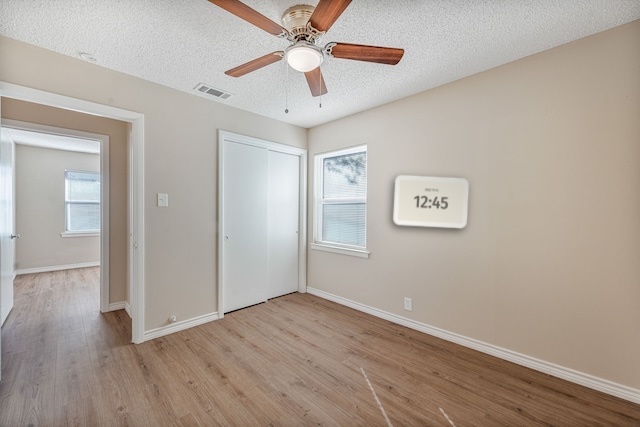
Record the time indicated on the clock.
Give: 12:45
